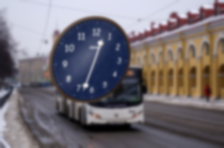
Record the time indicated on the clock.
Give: 12:33
